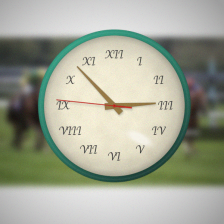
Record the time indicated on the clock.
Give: 2:52:46
